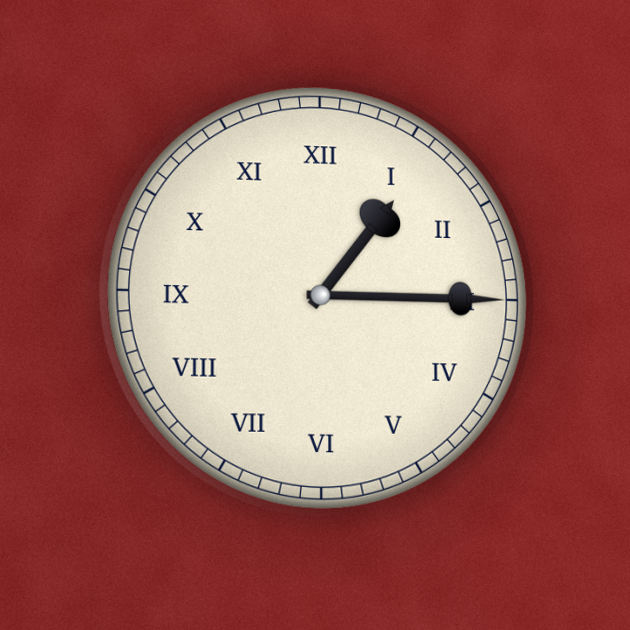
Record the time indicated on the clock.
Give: 1:15
